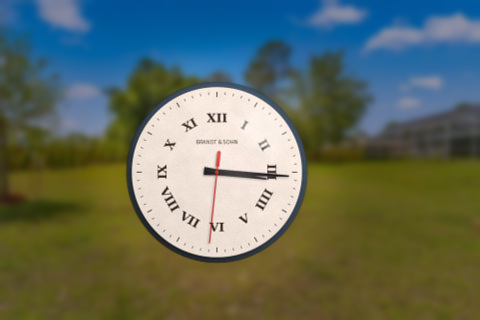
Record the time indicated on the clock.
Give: 3:15:31
